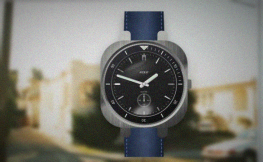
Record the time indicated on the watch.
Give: 1:48
